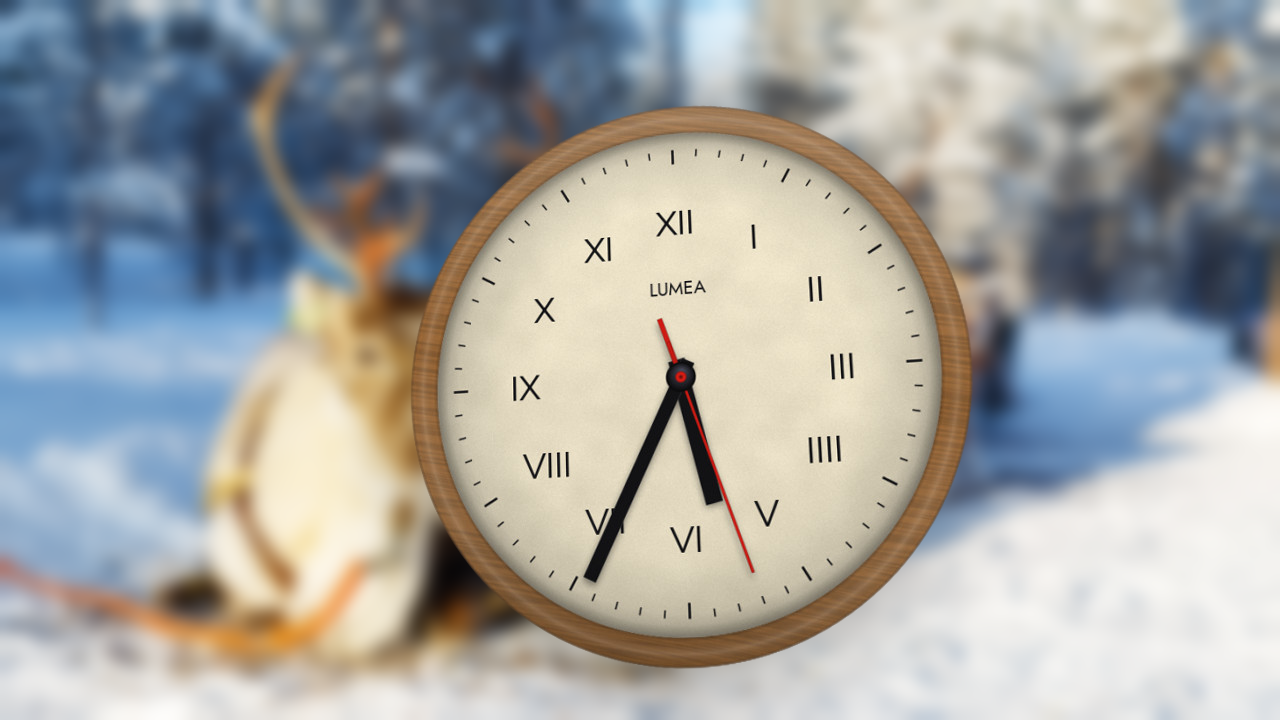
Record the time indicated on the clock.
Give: 5:34:27
